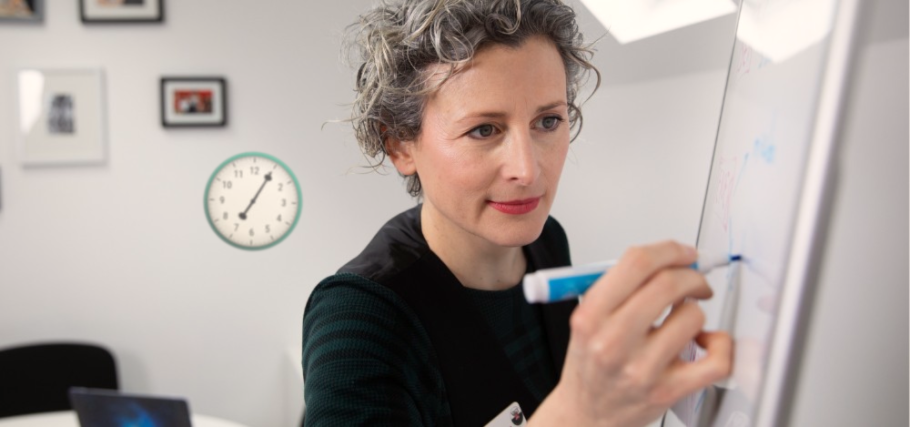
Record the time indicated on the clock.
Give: 7:05
